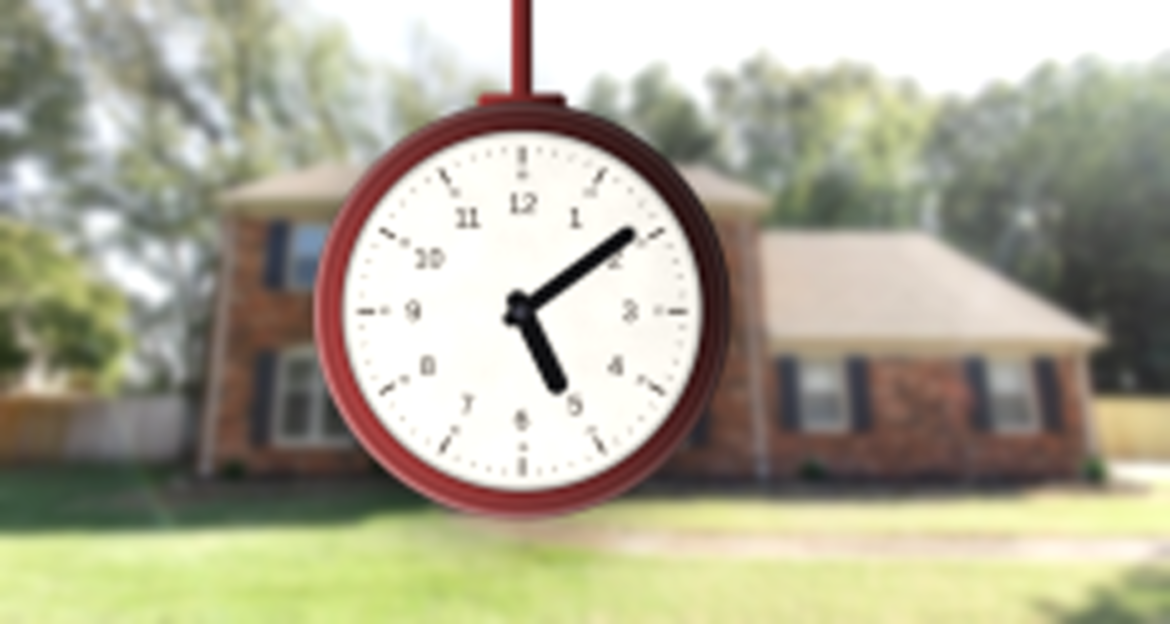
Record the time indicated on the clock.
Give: 5:09
